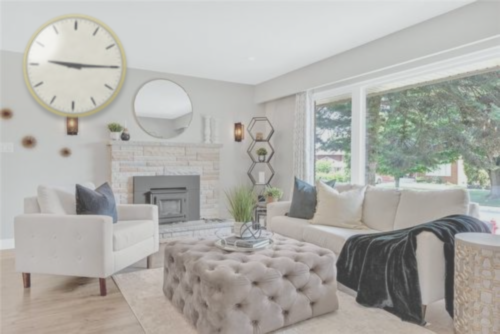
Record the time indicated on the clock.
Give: 9:15
